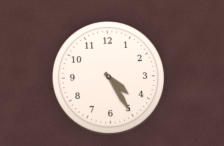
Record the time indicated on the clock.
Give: 4:25
